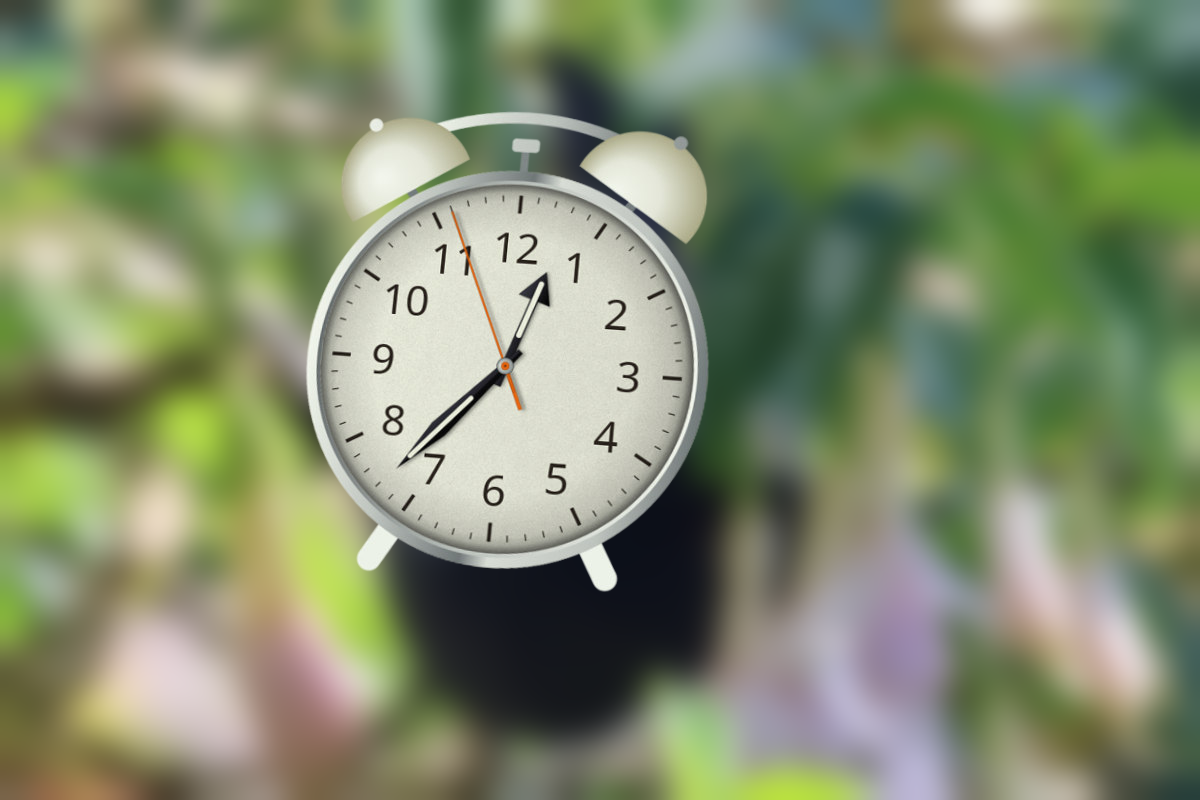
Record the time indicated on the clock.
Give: 12:36:56
